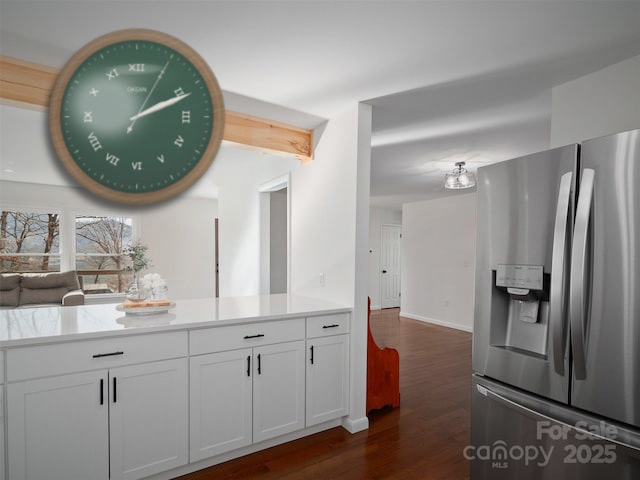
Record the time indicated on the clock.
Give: 2:11:05
